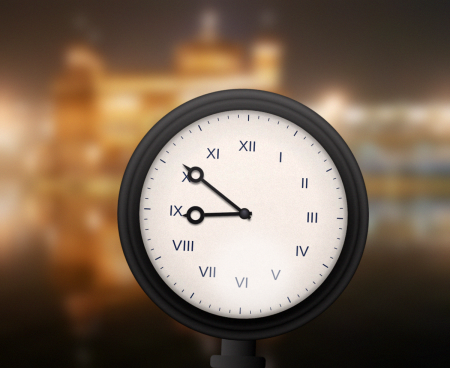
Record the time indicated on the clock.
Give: 8:51
